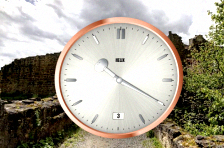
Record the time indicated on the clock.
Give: 10:20
